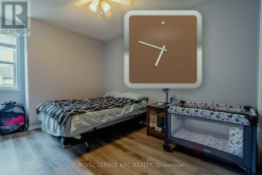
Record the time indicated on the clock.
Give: 6:48
